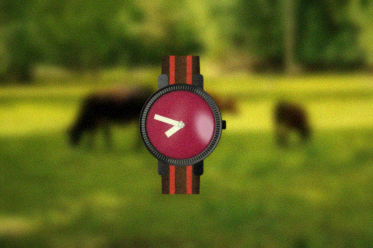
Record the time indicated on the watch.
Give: 7:48
